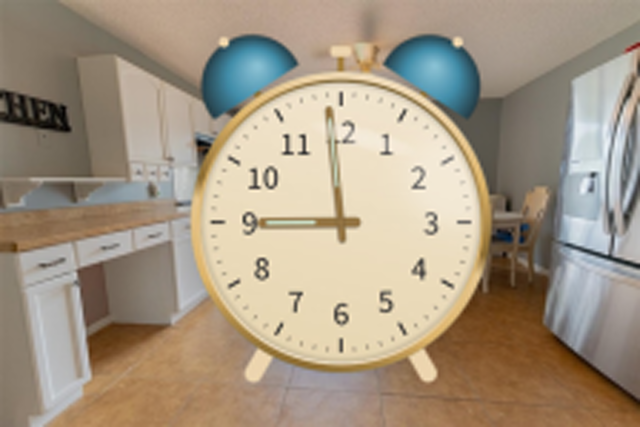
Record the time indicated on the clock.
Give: 8:59
